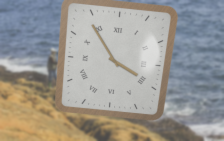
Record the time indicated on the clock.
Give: 3:54
